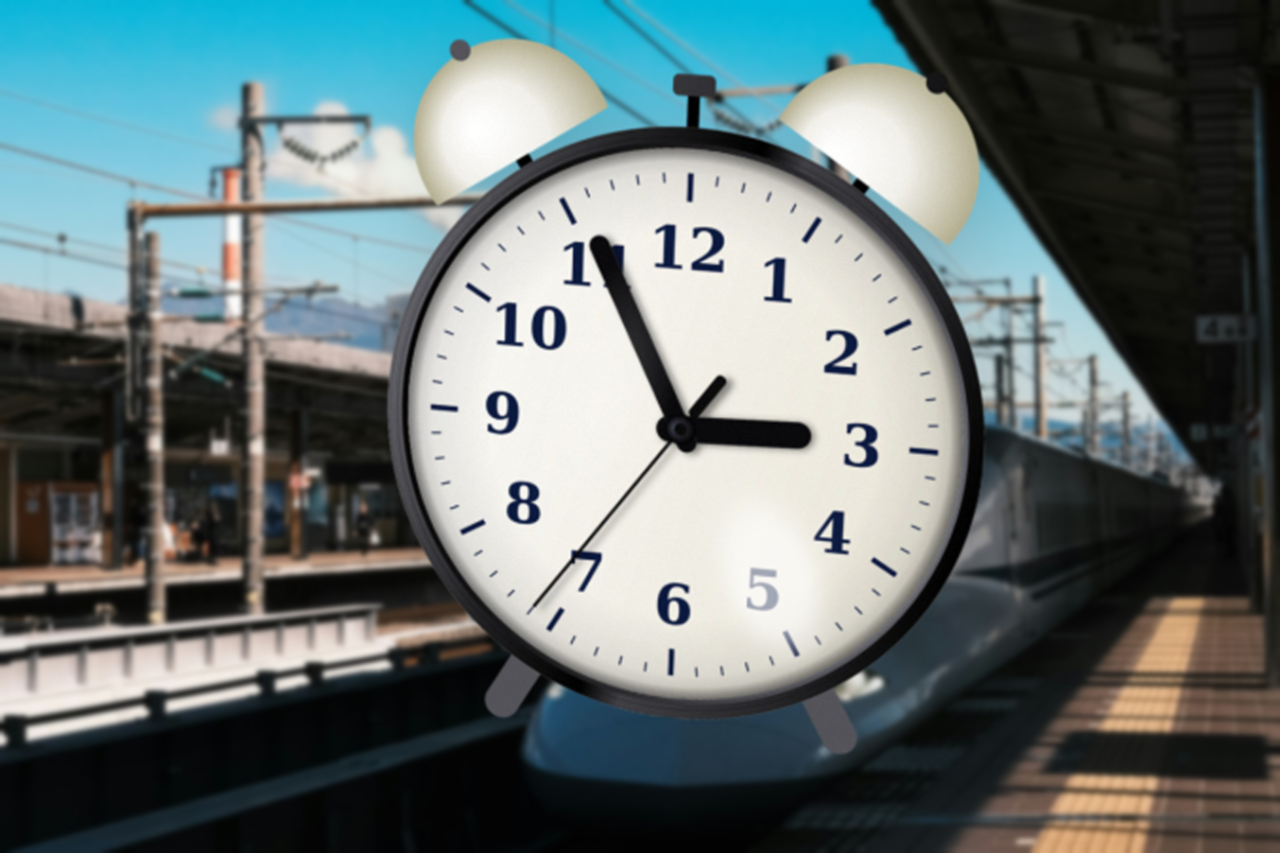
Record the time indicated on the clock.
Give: 2:55:36
